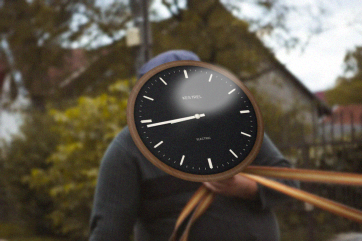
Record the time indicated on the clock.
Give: 8:44
